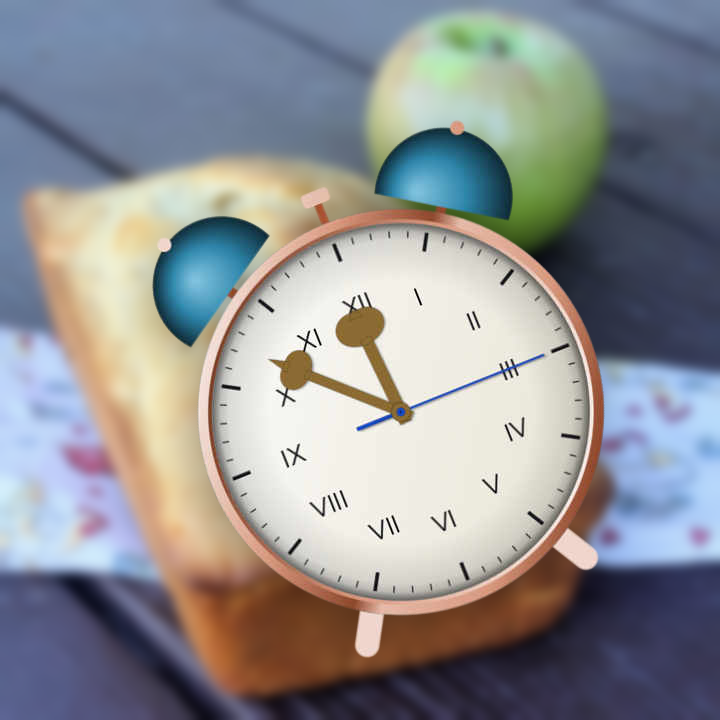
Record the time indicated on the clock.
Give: 11:52:15
